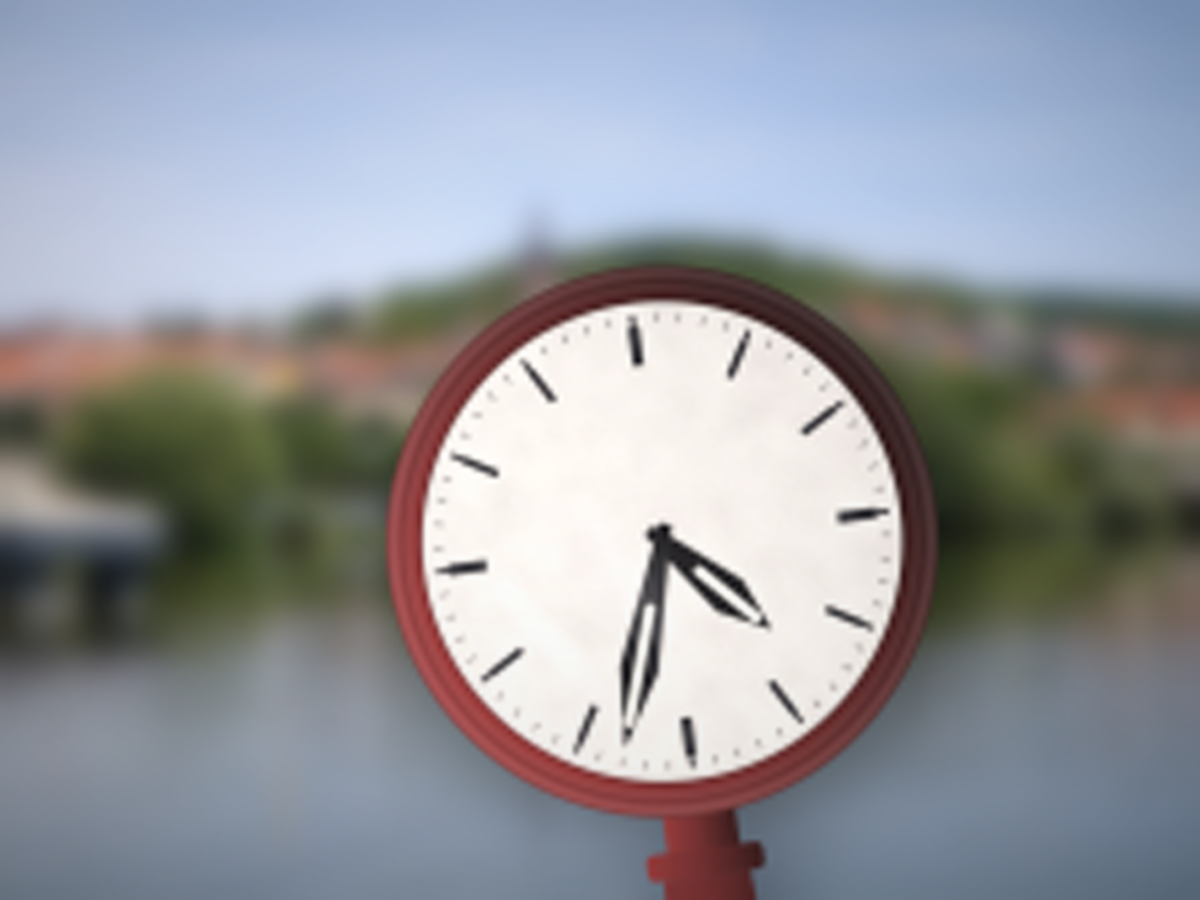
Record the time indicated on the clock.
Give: 4:33
